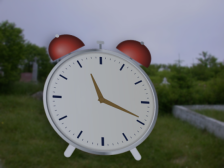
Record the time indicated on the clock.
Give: 11:19
